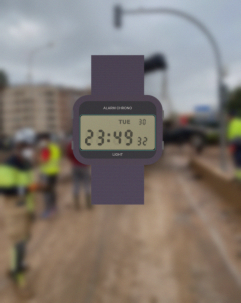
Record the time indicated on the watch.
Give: 23:49:32
